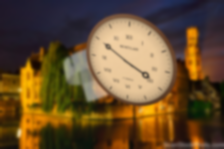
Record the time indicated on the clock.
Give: 3:50
